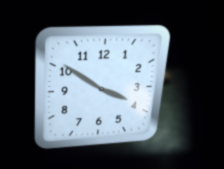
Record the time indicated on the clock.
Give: 3:51
